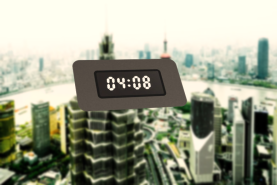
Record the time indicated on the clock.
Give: 4:08
